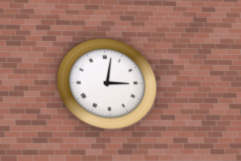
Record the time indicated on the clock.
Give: 3:02
